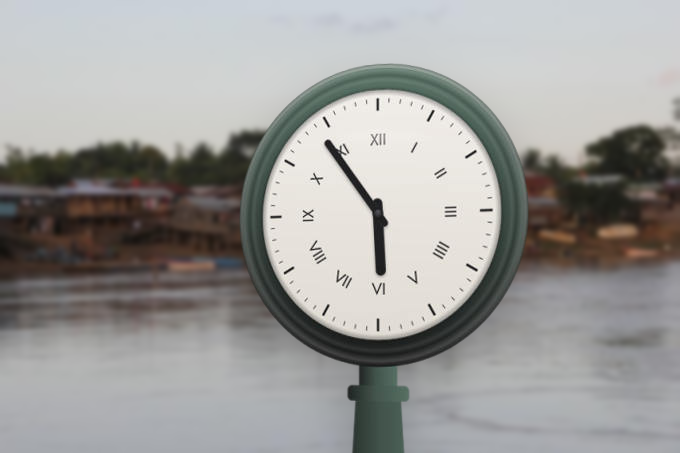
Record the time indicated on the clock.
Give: 5:54
